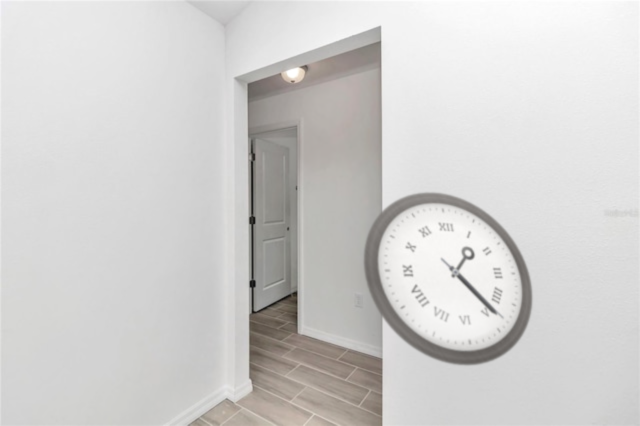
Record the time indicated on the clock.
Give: 1:23:23
